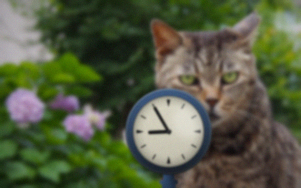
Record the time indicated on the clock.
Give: 8:55
